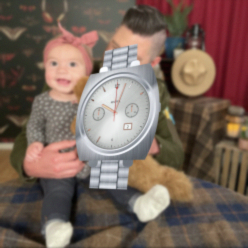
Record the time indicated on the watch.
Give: 10:03
